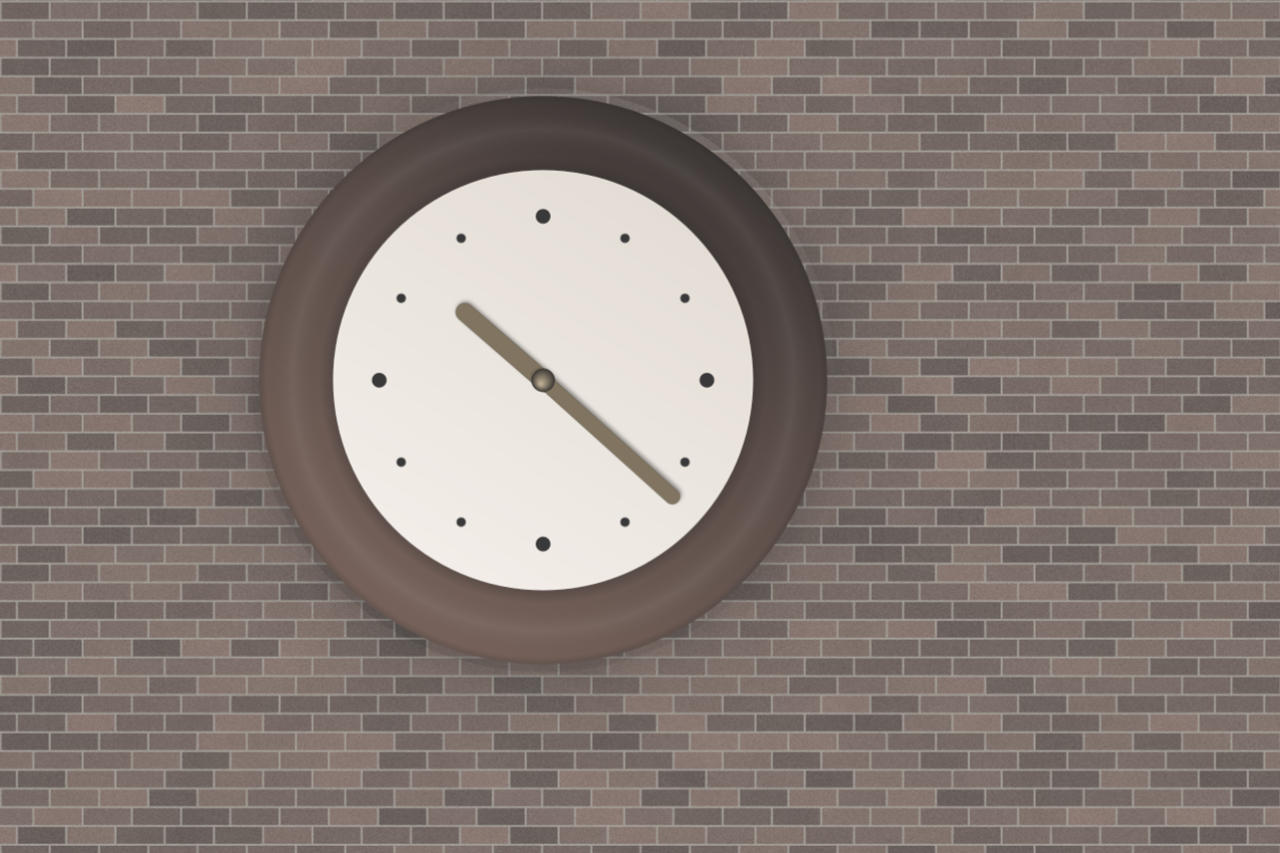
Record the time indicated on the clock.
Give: 10:22
